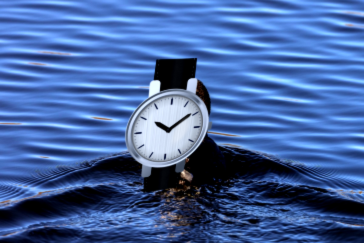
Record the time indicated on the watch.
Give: 10:09
